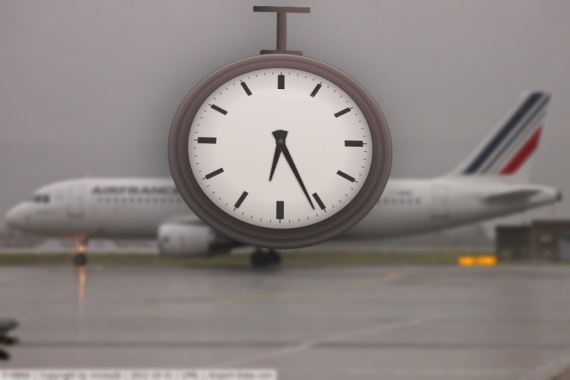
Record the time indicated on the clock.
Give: 6:26
